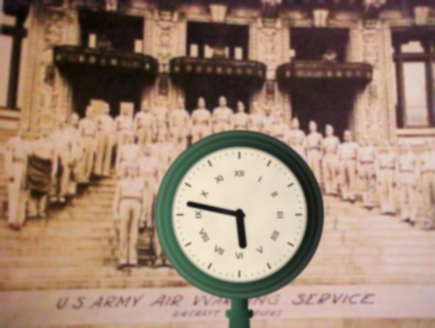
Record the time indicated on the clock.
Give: 5:47
